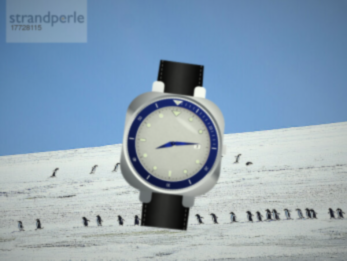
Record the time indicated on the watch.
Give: 8:14
